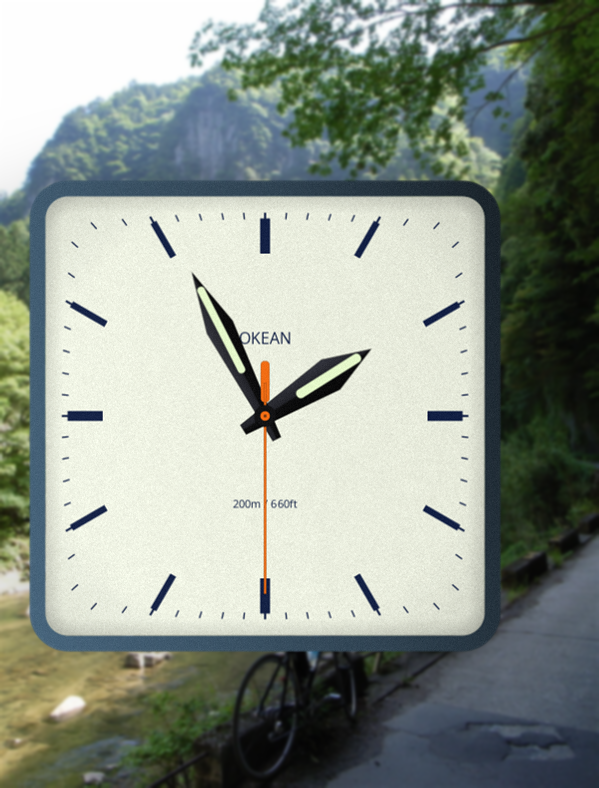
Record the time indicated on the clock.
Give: 1:55:30
